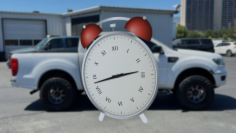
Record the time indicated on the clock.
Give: 2:43
